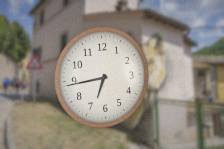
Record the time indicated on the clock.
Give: 6:44
